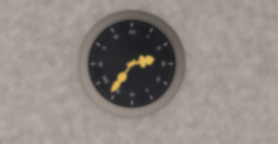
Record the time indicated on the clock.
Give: 2:36
